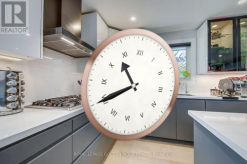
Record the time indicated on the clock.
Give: 10:40
